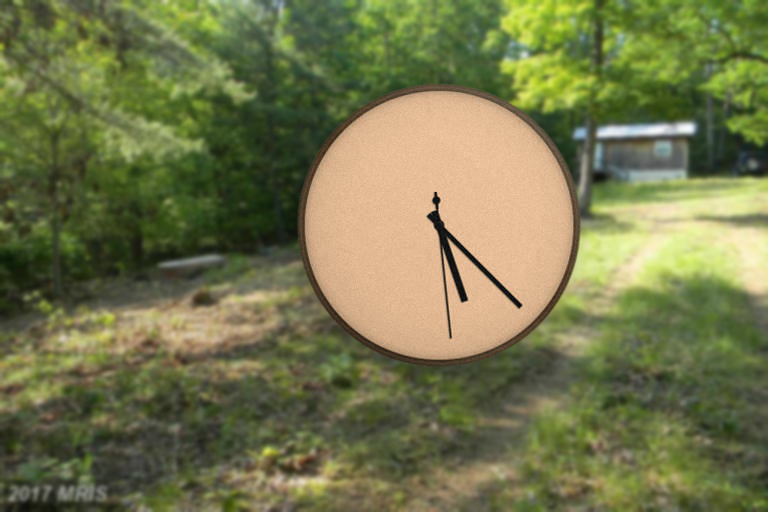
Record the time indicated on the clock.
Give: 5:22:29
